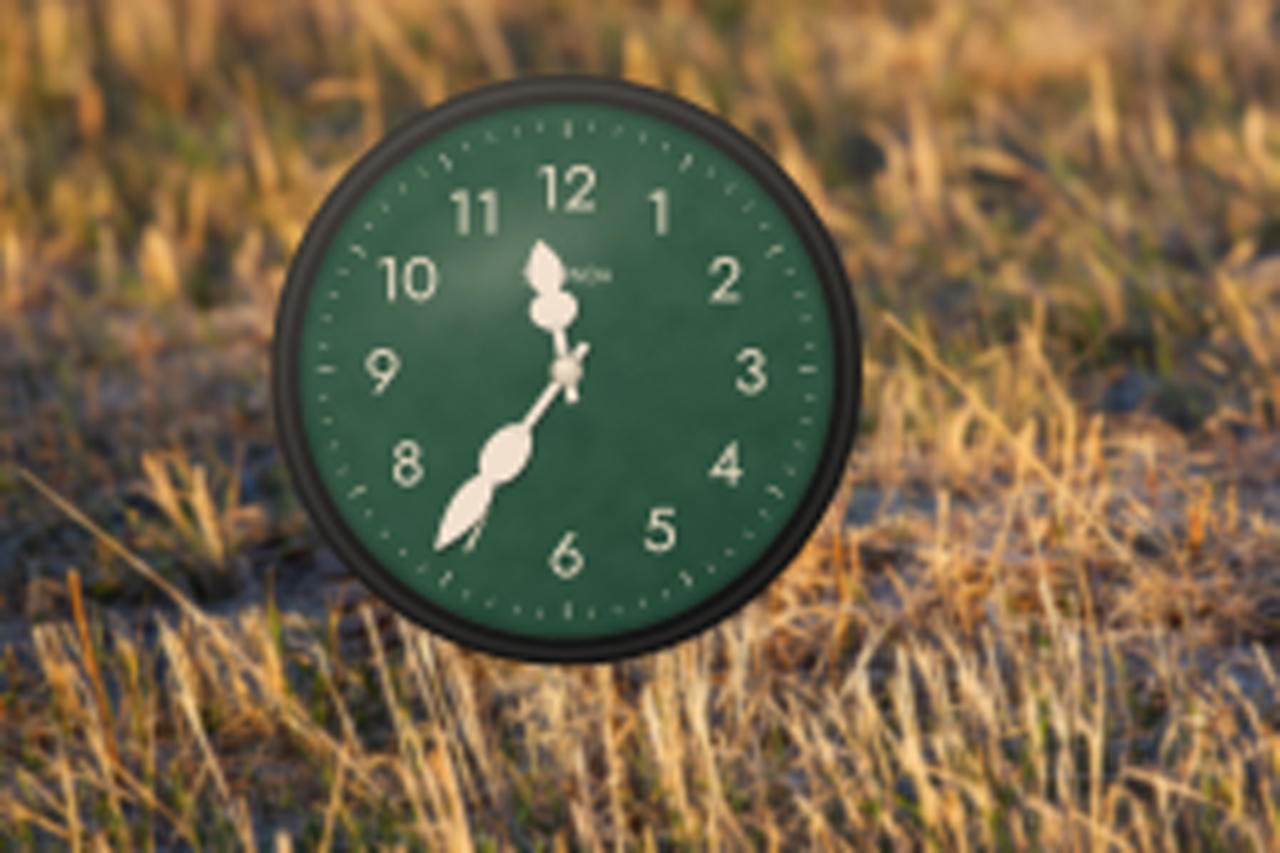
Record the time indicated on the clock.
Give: 11:36
